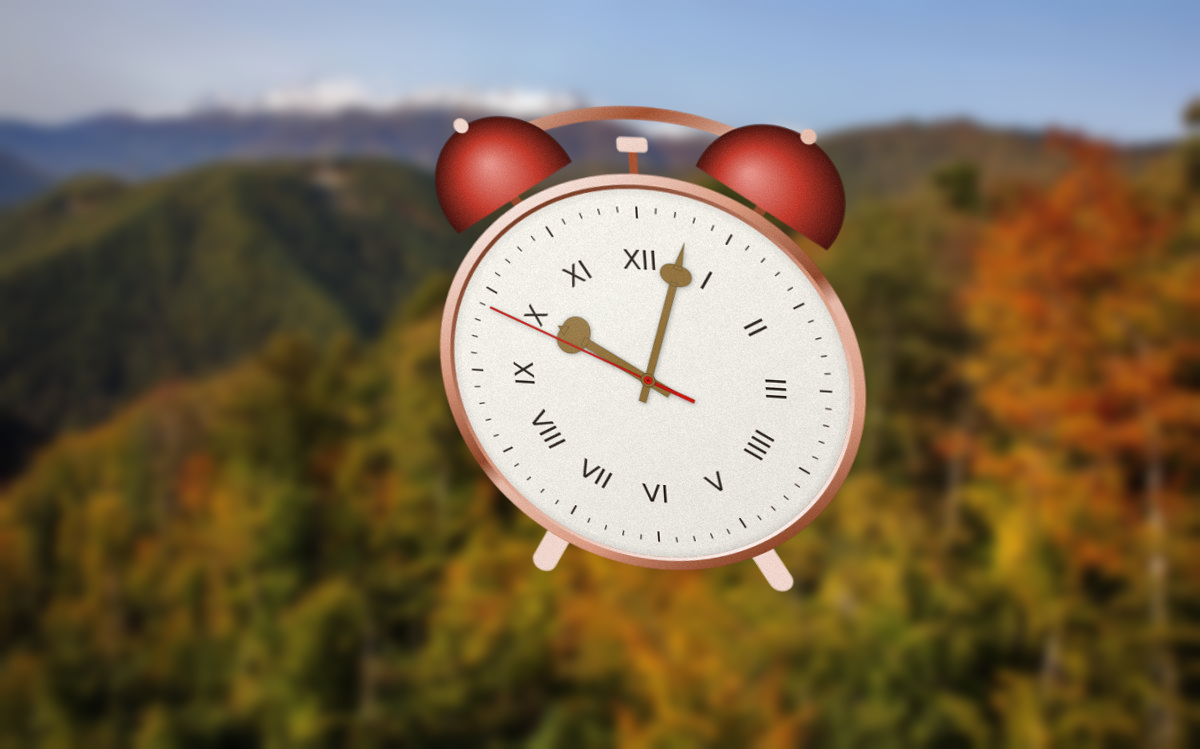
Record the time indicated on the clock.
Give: 10:02:49
